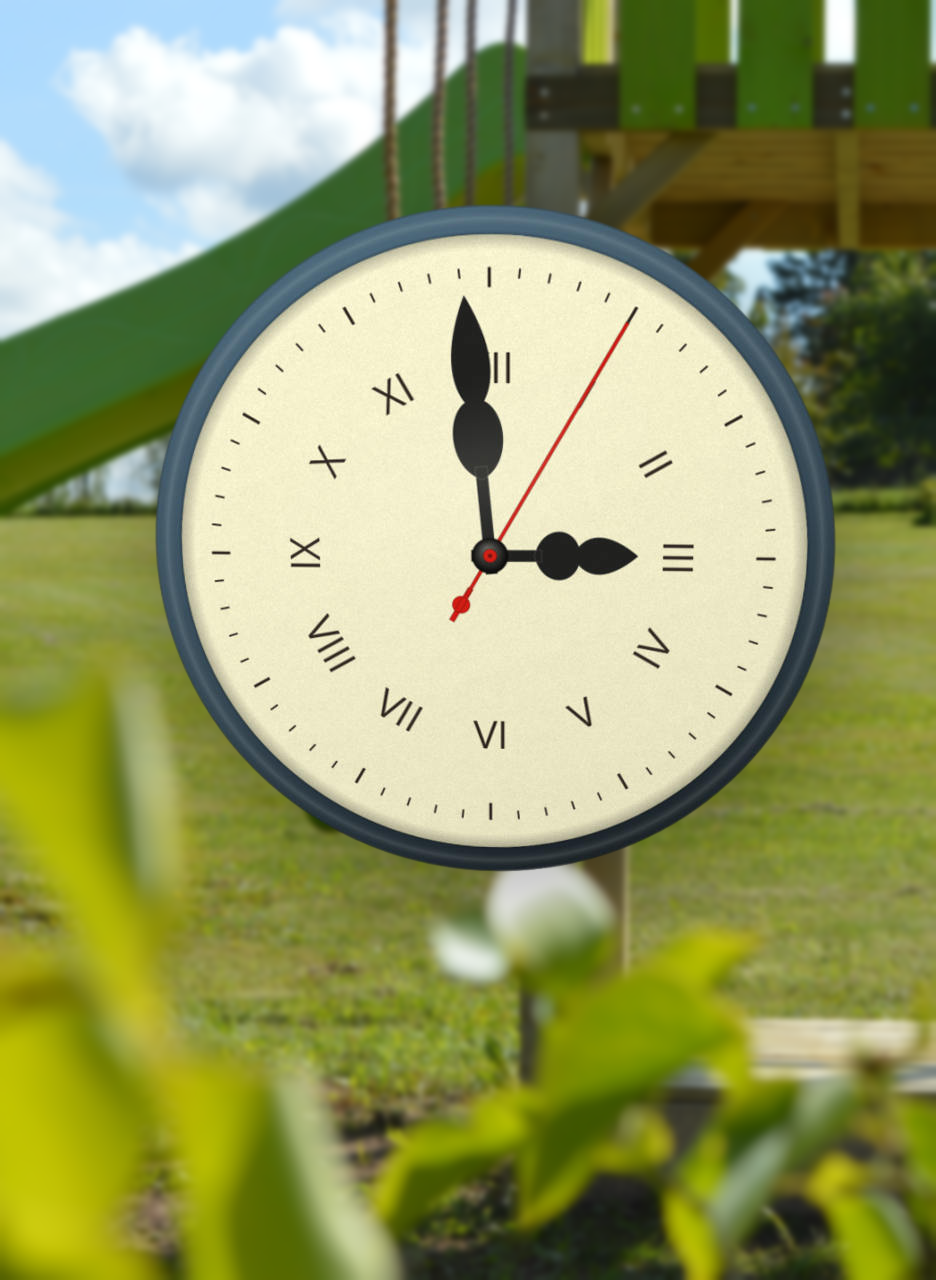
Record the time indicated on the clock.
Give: 2:59:05
